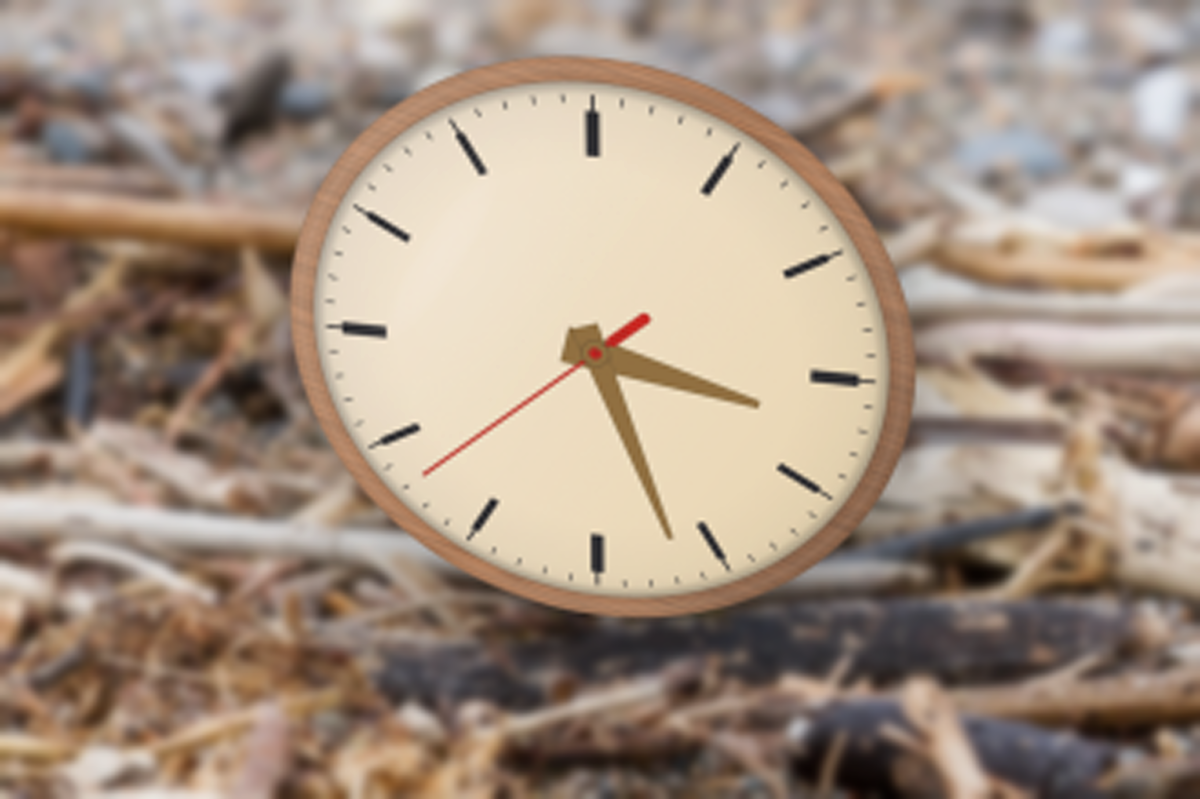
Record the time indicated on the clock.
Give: 3:26:38
